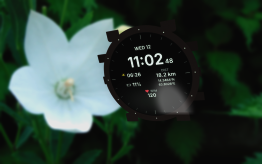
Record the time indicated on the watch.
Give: 11:02
